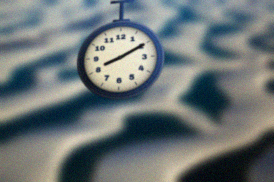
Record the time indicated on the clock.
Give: 8:10
